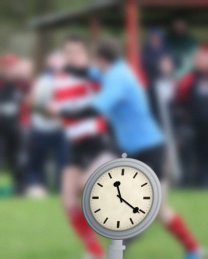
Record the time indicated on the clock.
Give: 11:21
